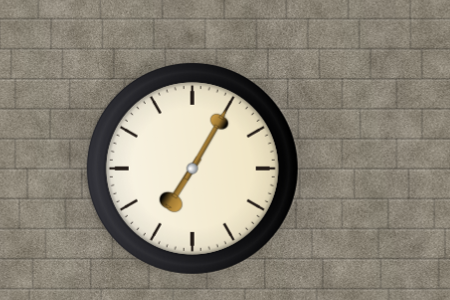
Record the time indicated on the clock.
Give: 7:05
